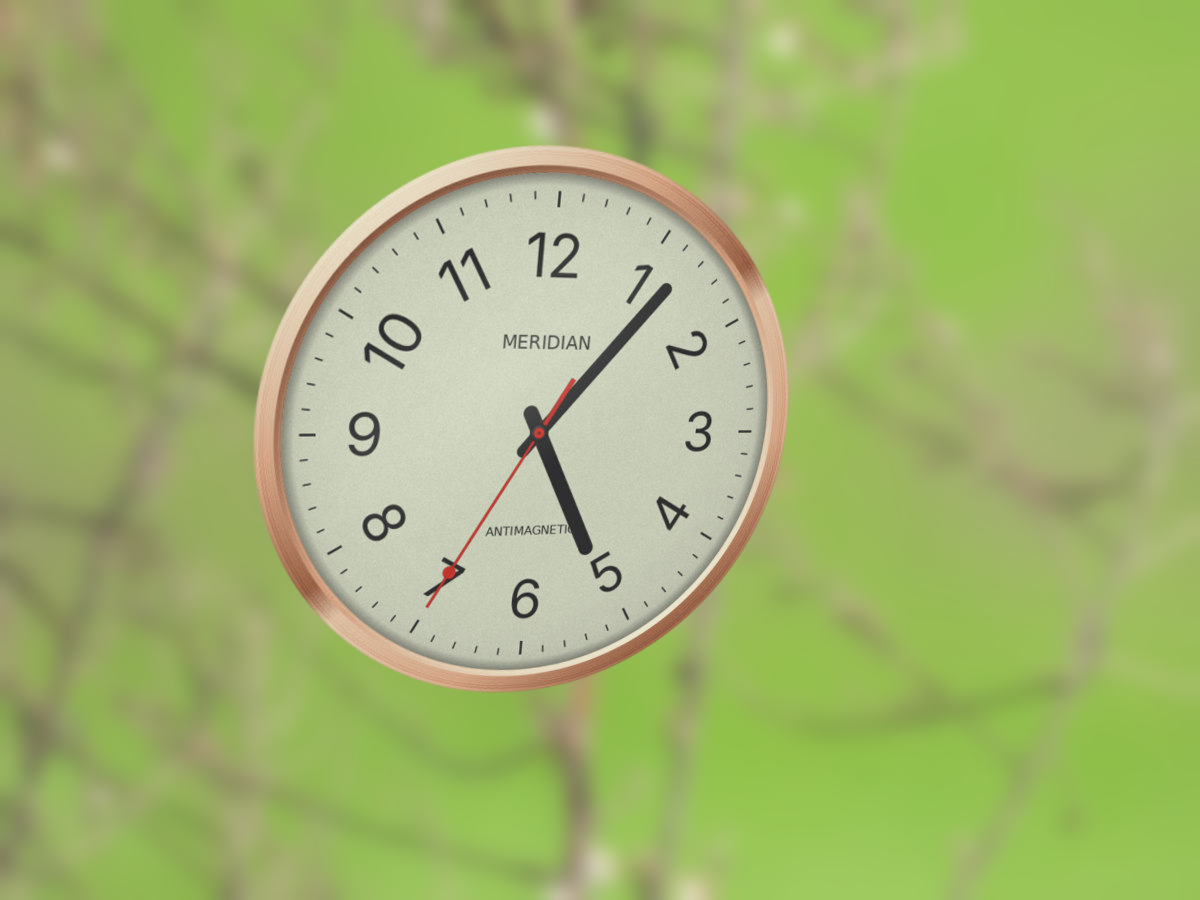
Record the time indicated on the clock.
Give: 5:06:35
